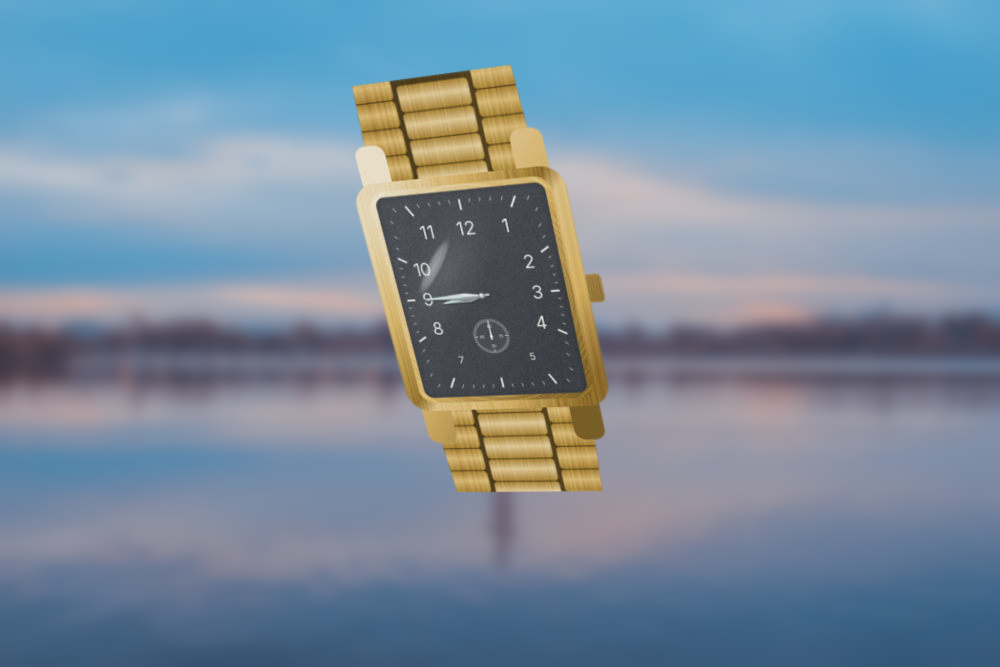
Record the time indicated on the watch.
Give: 8:45
